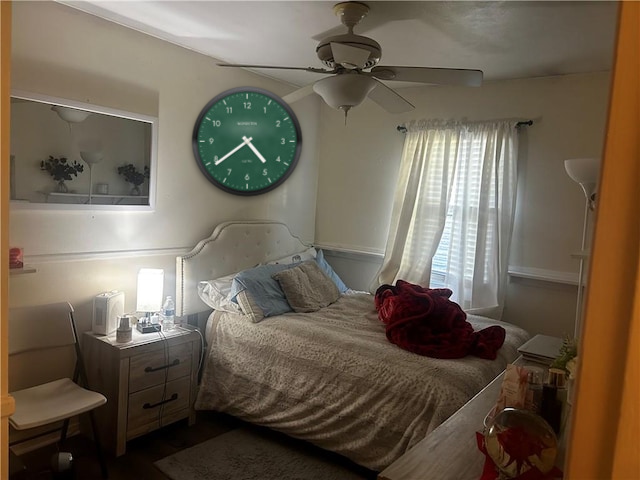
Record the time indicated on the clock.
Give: 4:39
